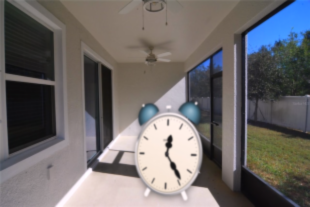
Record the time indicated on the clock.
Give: 12:24
